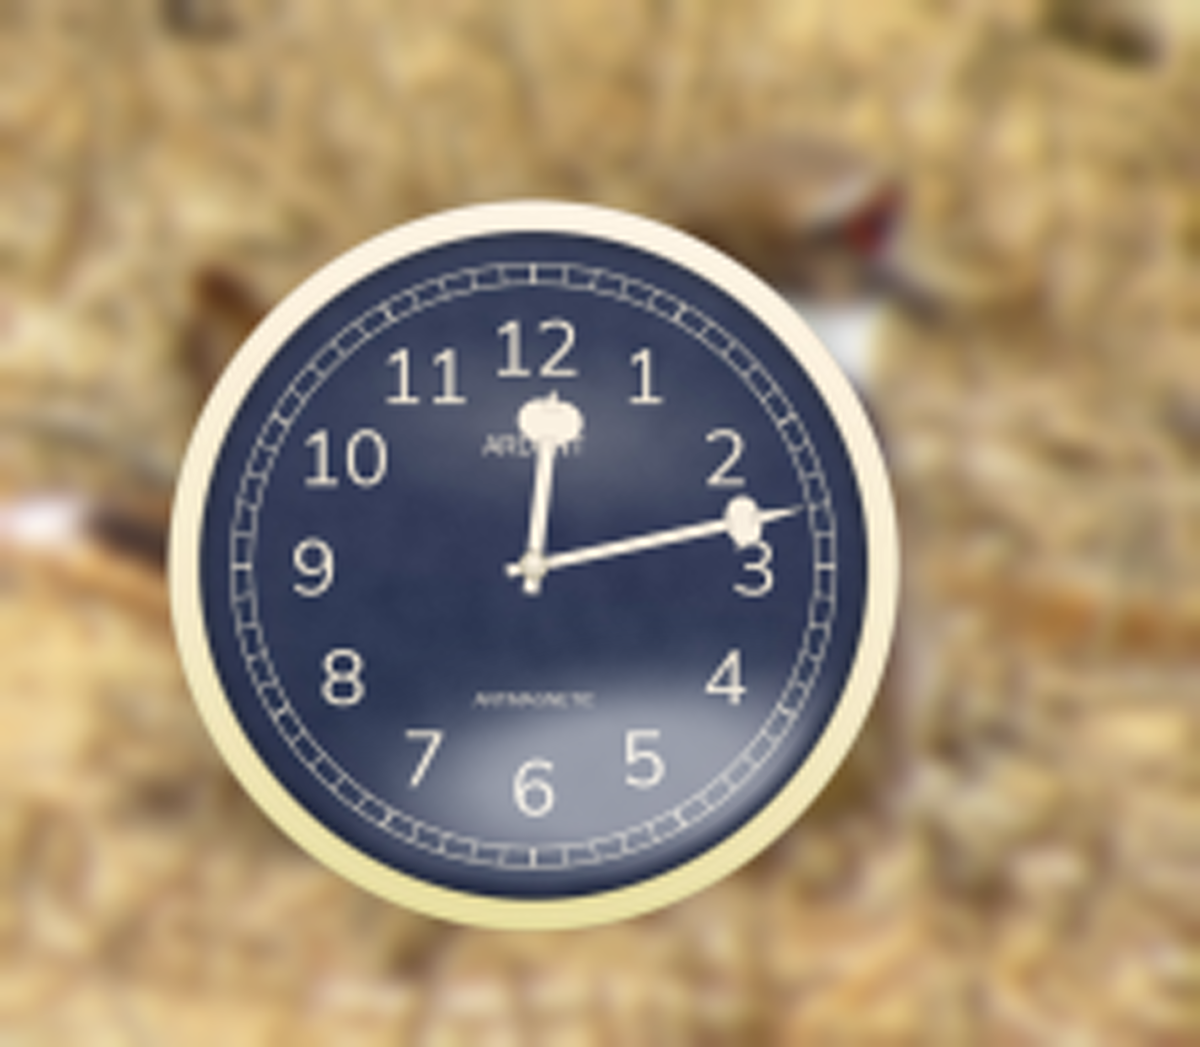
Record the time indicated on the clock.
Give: 12:13
